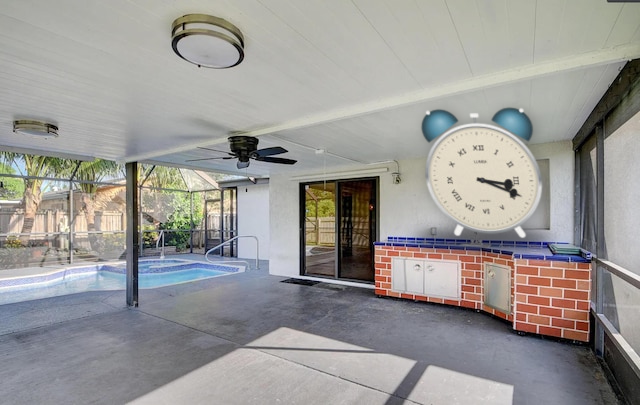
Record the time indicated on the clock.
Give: 3:19
